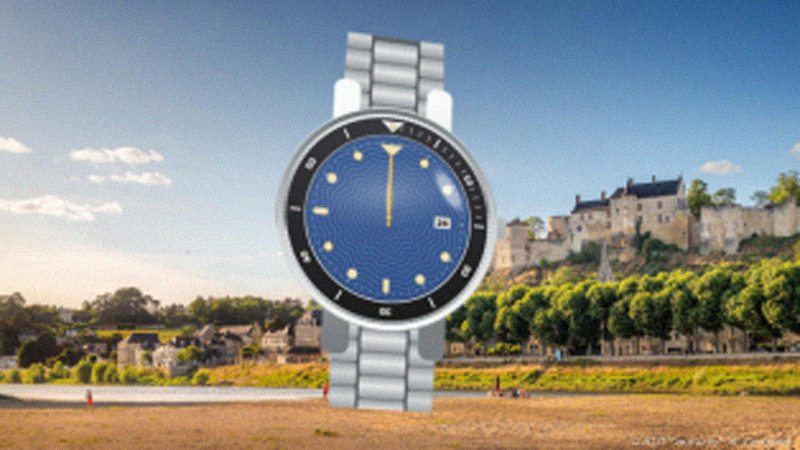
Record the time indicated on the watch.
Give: 12:00
